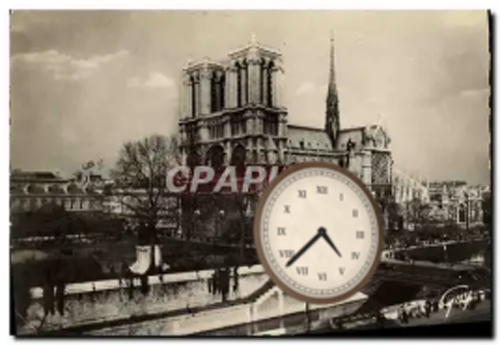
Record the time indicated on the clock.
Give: 4:38
